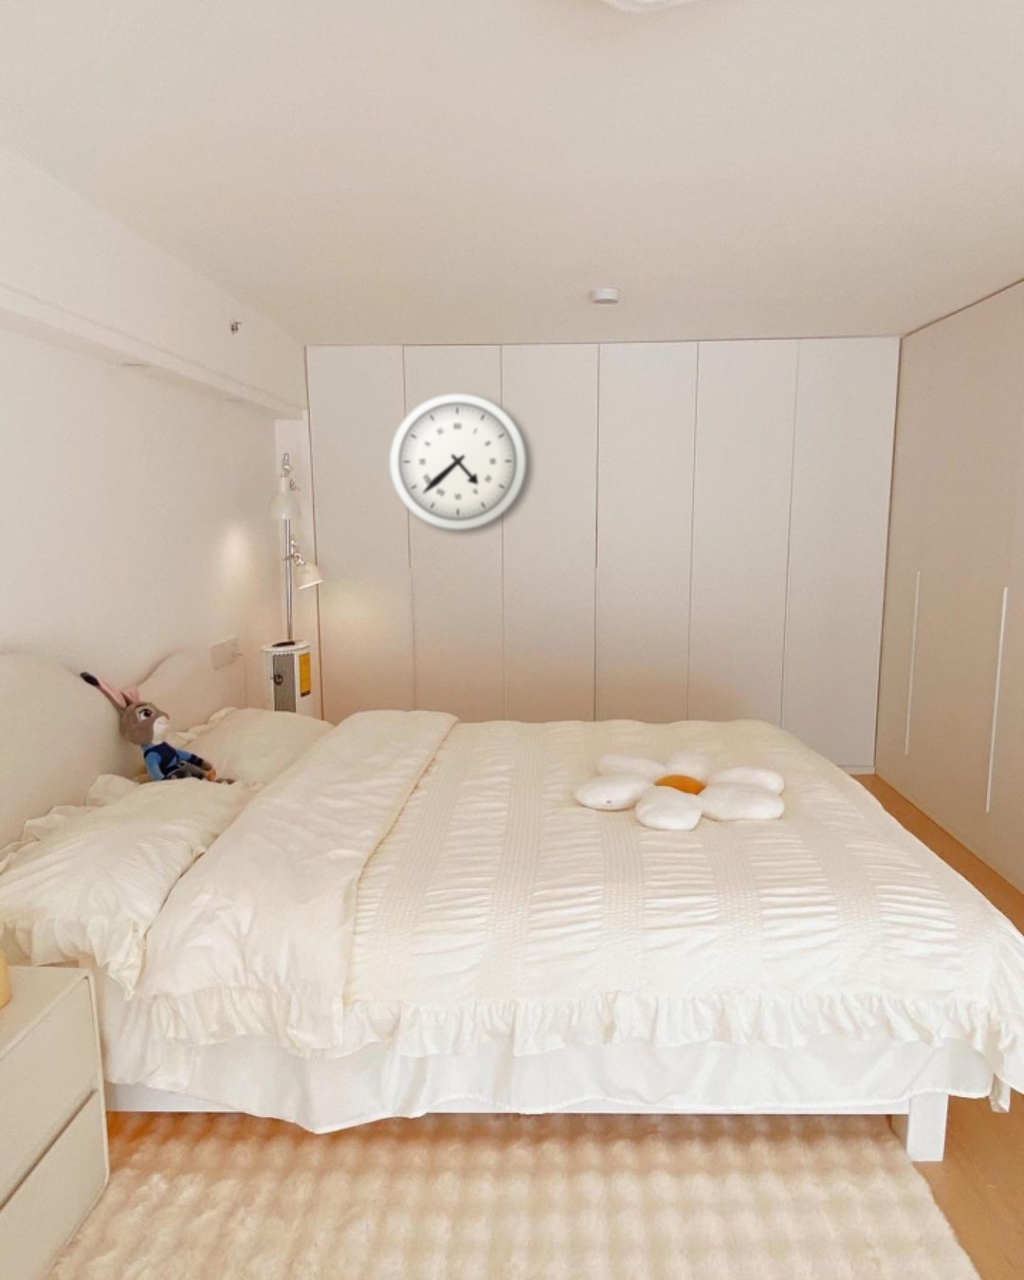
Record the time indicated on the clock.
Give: 4:38
